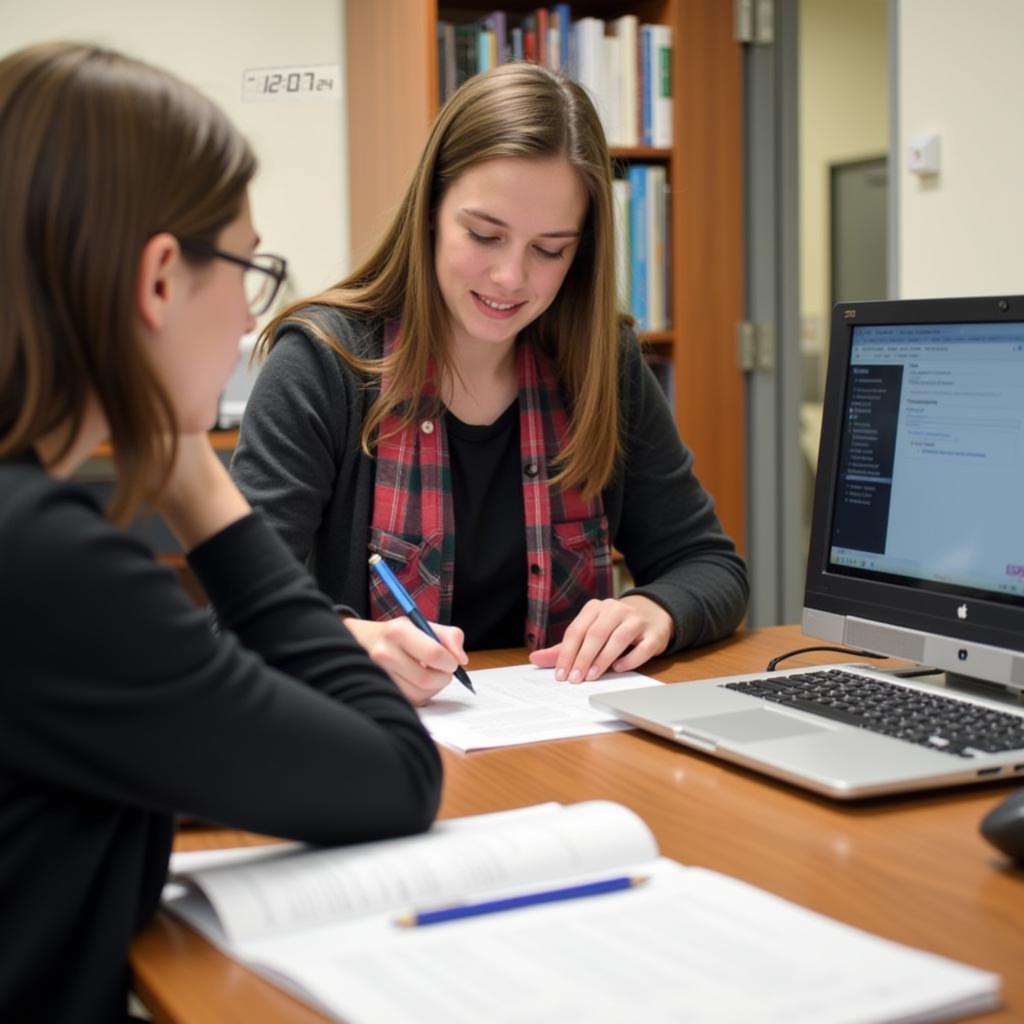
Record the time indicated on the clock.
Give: 12:07
